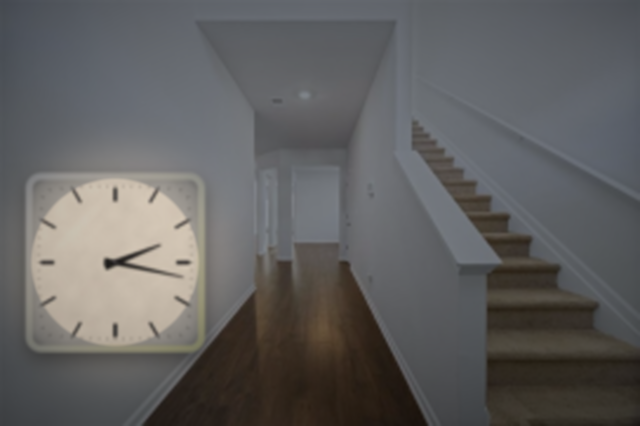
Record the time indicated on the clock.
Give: 2:17
